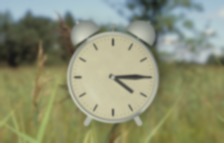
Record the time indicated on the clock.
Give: 4:15
